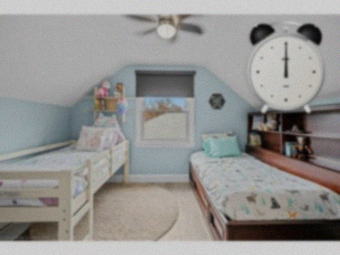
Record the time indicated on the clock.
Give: 12:00
